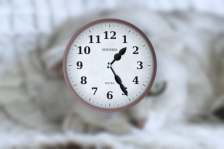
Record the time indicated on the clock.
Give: 1:25
